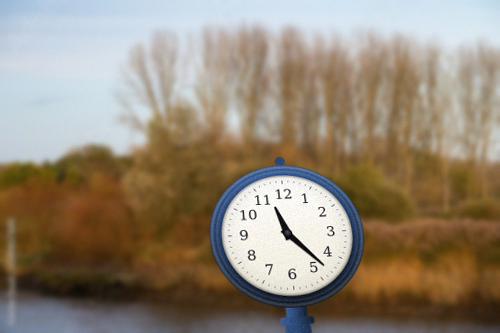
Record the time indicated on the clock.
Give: 11:23
